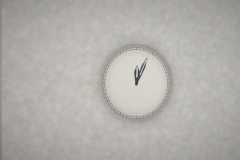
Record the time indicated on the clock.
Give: 12:04
